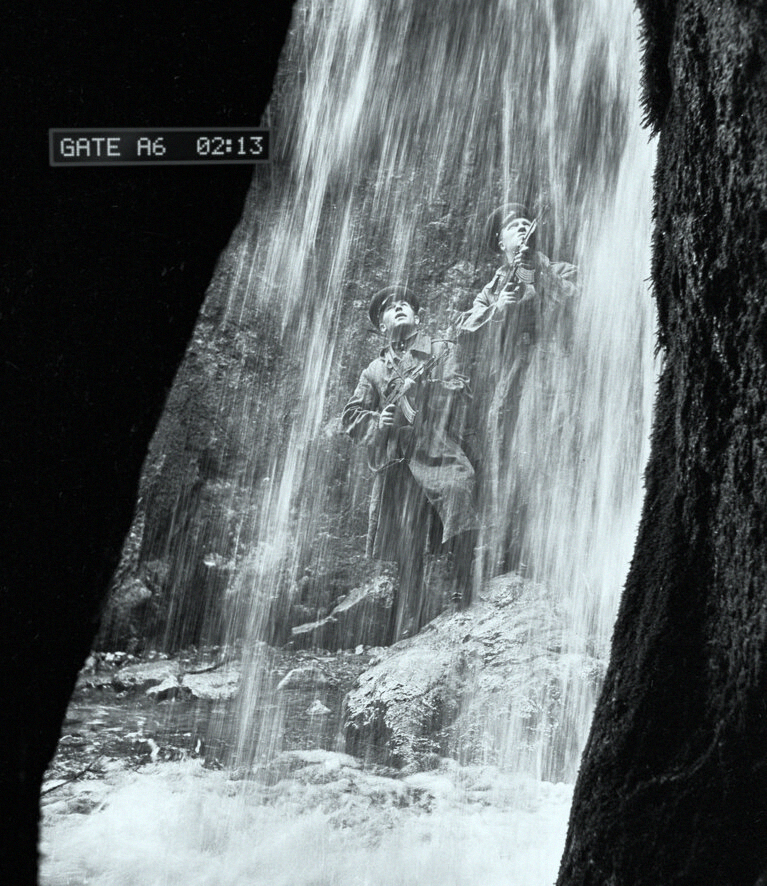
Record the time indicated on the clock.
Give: 2:13
